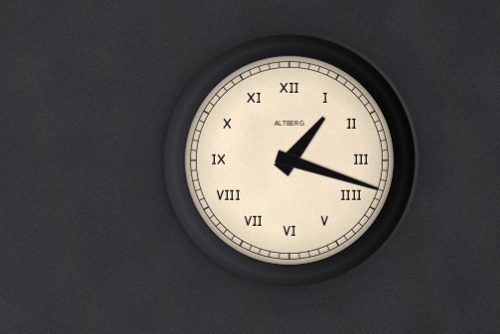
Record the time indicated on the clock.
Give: 1:18
